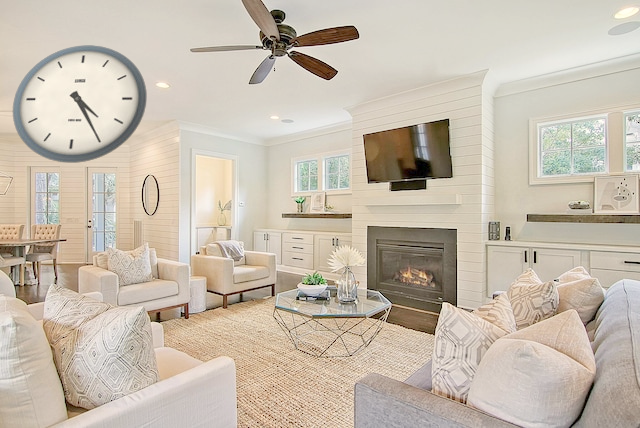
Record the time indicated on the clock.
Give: 4:25
